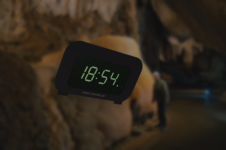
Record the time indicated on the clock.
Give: 18:54
